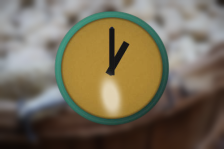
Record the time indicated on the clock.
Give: 1:00
